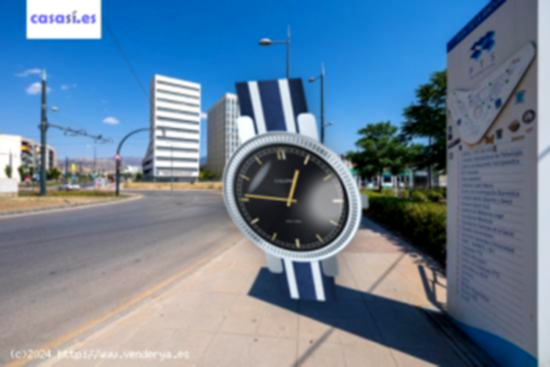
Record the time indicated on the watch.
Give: 12:46
